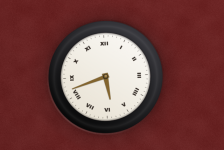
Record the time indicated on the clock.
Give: 5:42
